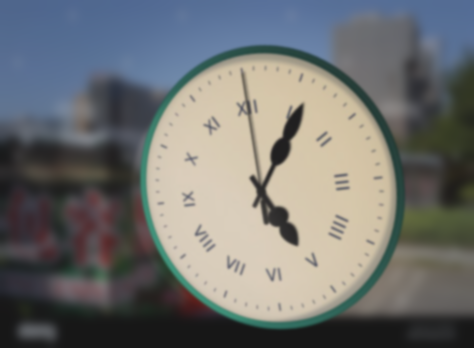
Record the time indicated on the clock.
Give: 5:06:00
